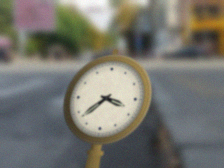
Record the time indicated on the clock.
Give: 3:38
